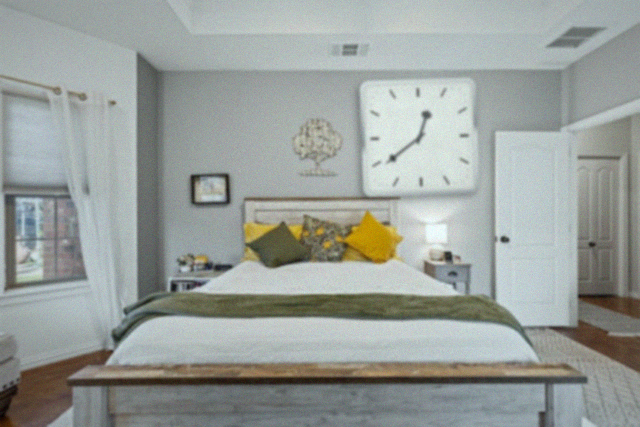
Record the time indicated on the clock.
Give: 12:39
